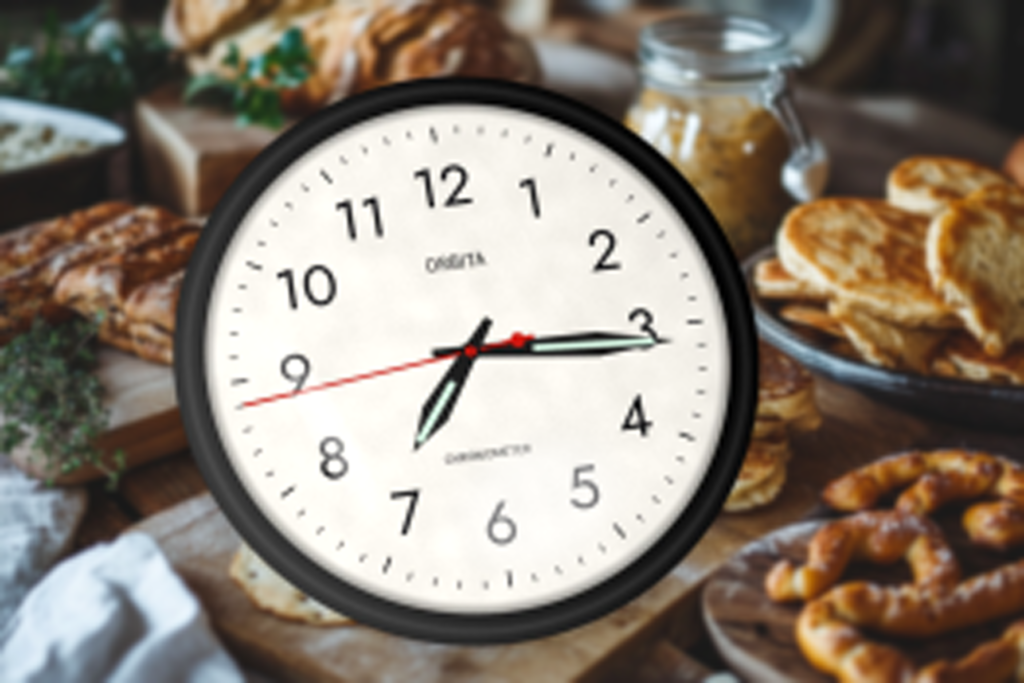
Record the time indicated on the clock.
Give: 7:15:44
